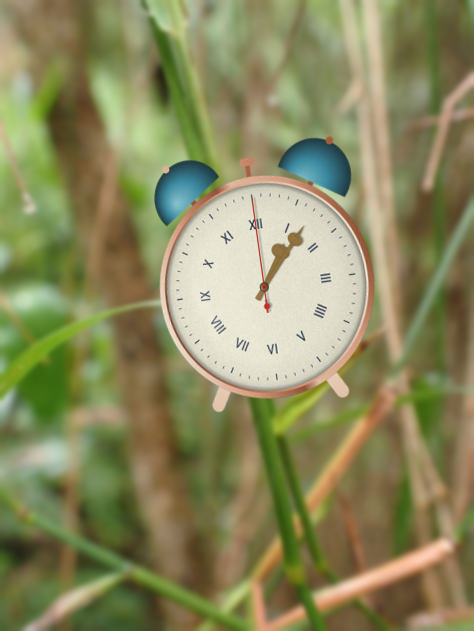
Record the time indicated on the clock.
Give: 1:07:00
